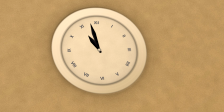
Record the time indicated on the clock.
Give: 10:58
